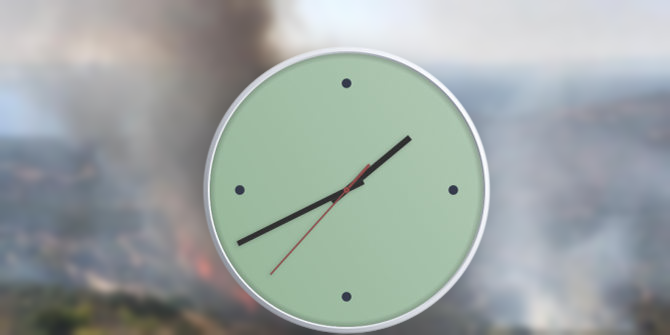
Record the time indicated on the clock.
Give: 1:40:37
